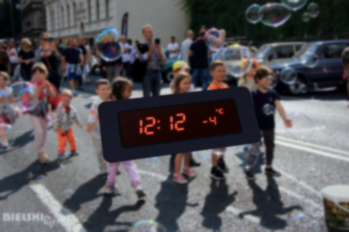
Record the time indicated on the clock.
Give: 12:12
